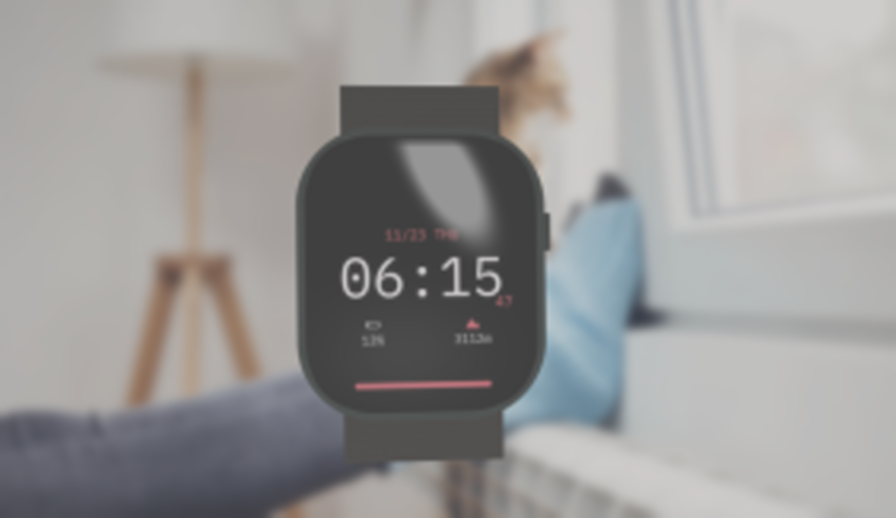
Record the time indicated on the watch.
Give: 6:15
